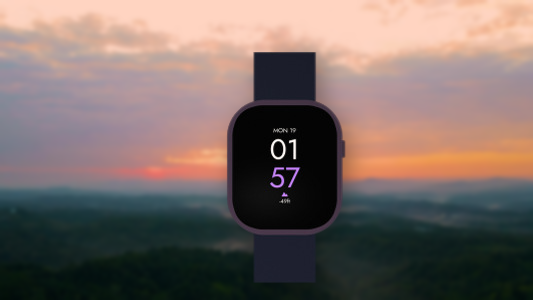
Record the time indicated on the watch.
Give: 1:57
